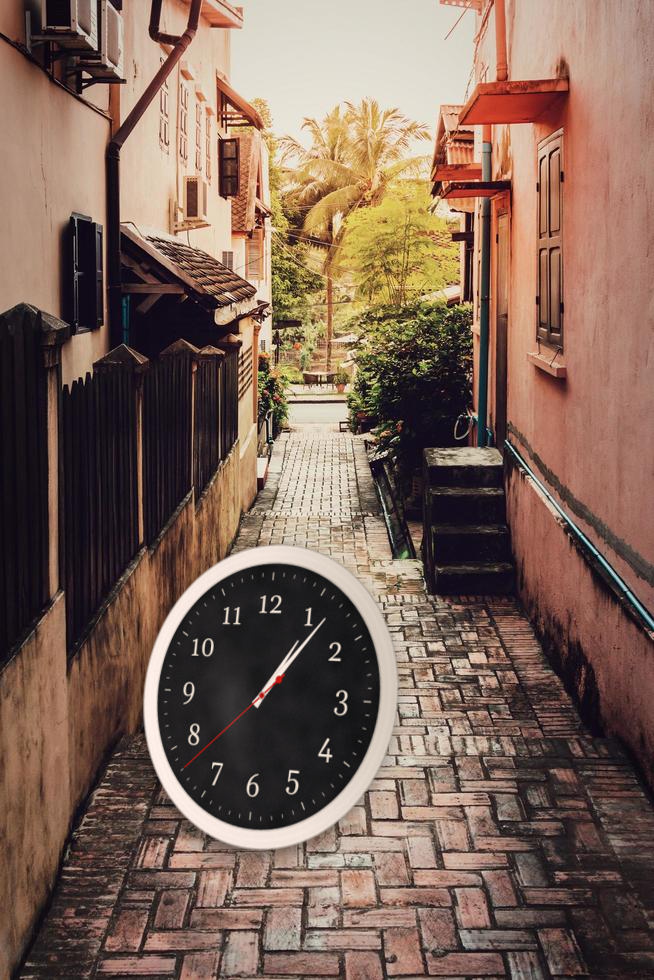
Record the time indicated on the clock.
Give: 1:06:38
